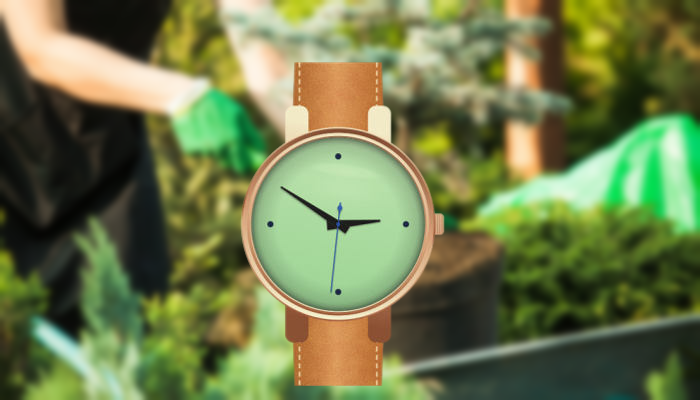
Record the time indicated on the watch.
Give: 2:50:31
